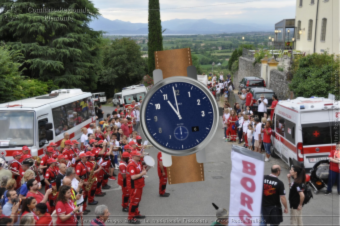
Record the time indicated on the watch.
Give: 10:59
